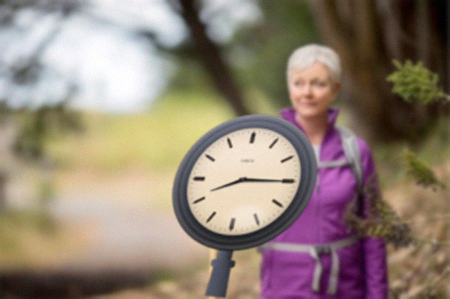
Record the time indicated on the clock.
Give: 8:15
